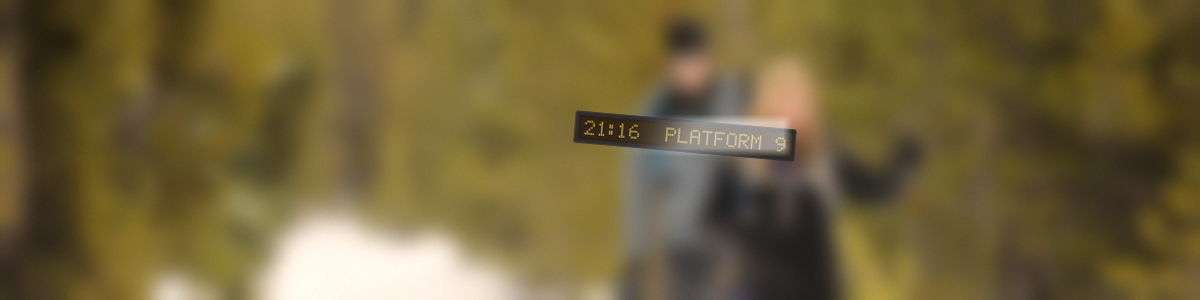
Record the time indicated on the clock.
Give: 21:16
